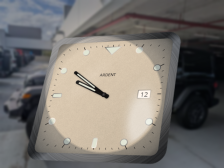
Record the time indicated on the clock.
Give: 9:51
